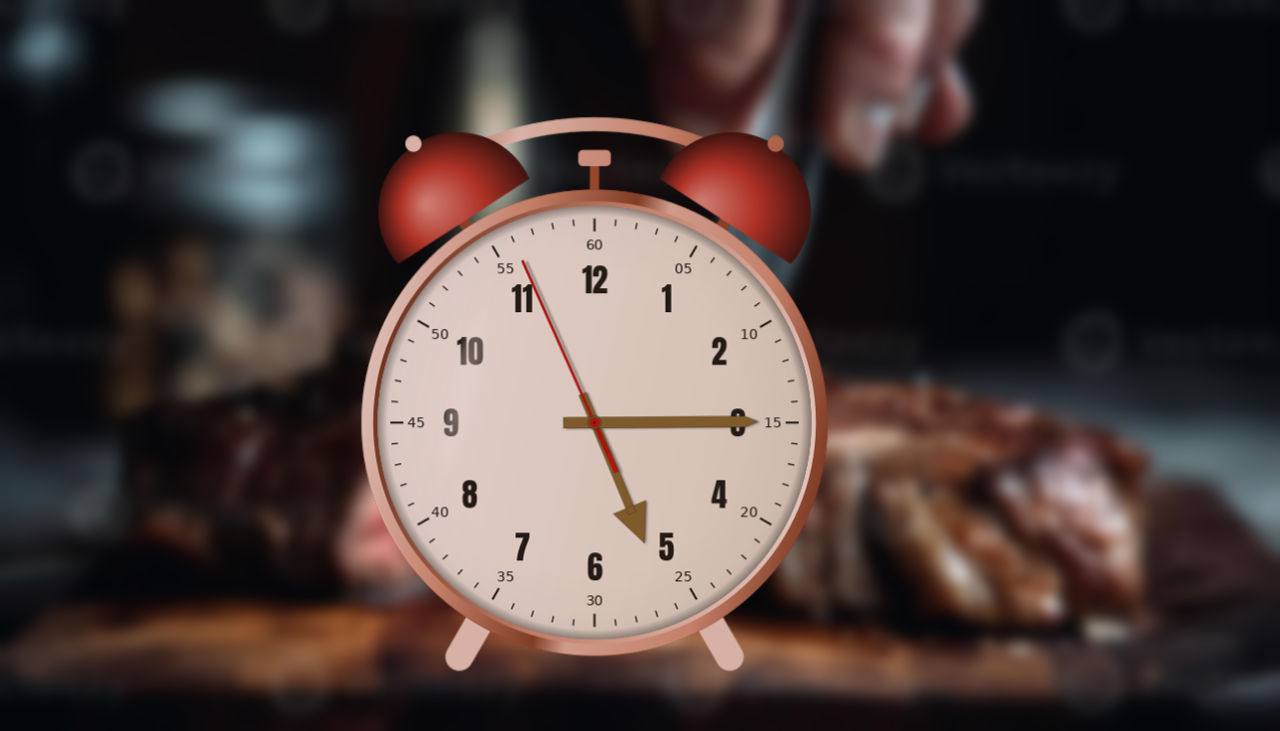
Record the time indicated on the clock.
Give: 5:14:56
